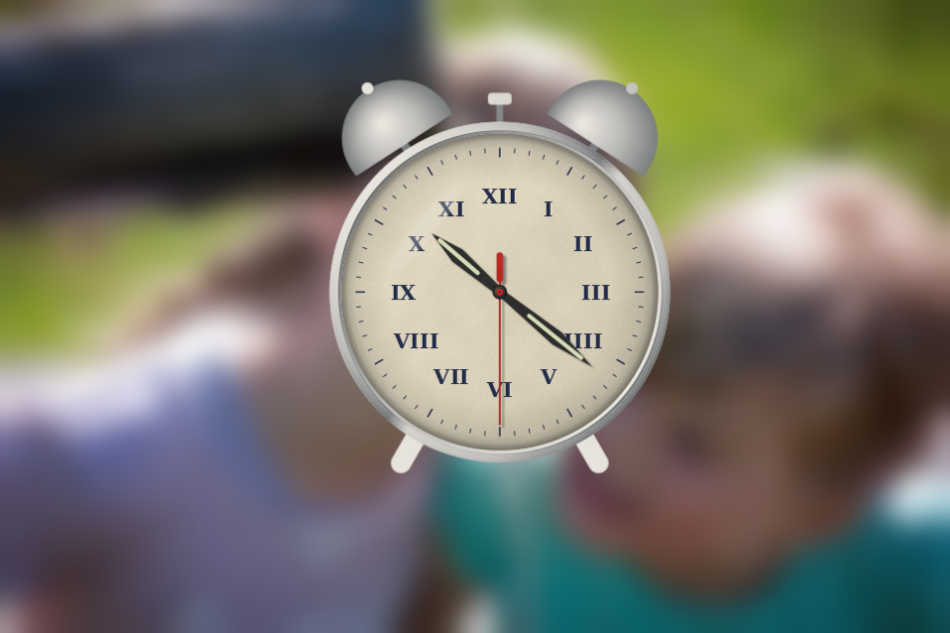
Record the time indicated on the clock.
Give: 10:21:30
